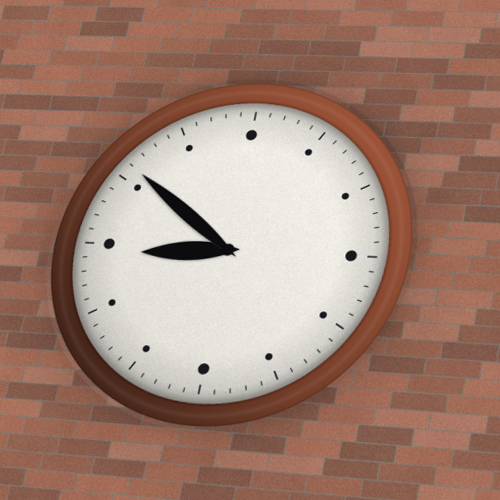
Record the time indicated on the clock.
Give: 8:51
